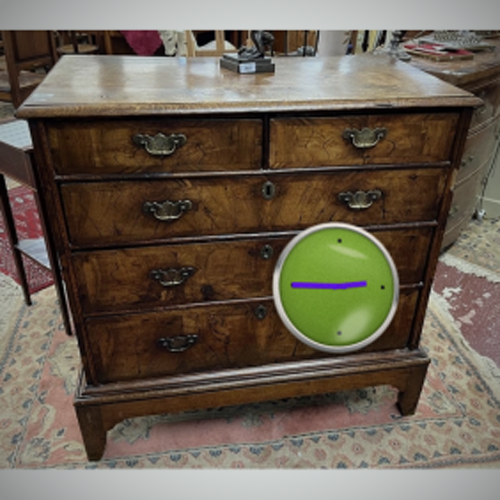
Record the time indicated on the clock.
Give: 2:45
